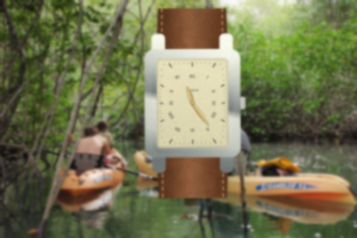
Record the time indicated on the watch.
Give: 11:24
